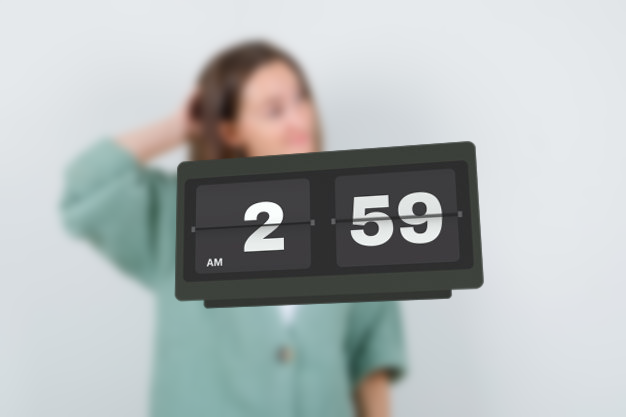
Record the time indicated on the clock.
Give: 2:59
